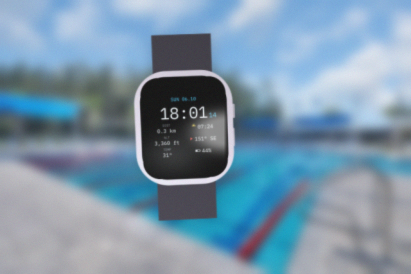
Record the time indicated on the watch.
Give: 18:01
